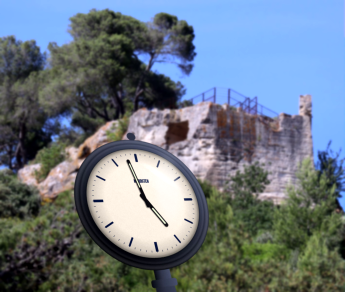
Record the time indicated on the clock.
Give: 4:58
